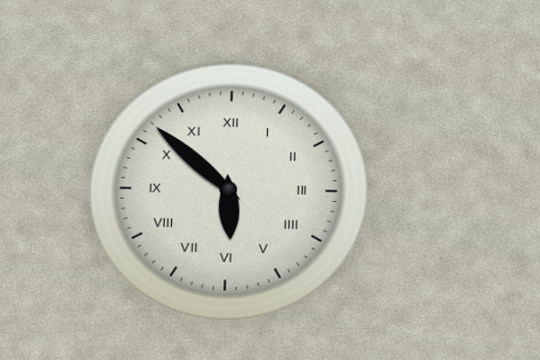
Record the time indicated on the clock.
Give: 5:52
